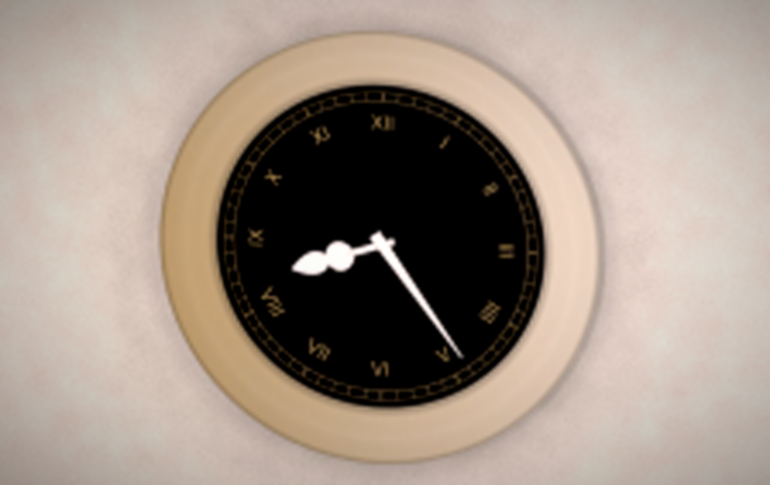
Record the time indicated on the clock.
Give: 8:24
